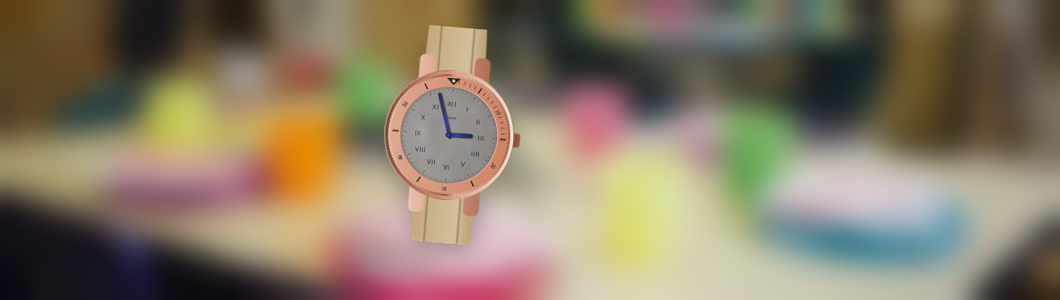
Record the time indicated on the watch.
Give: 2:57
